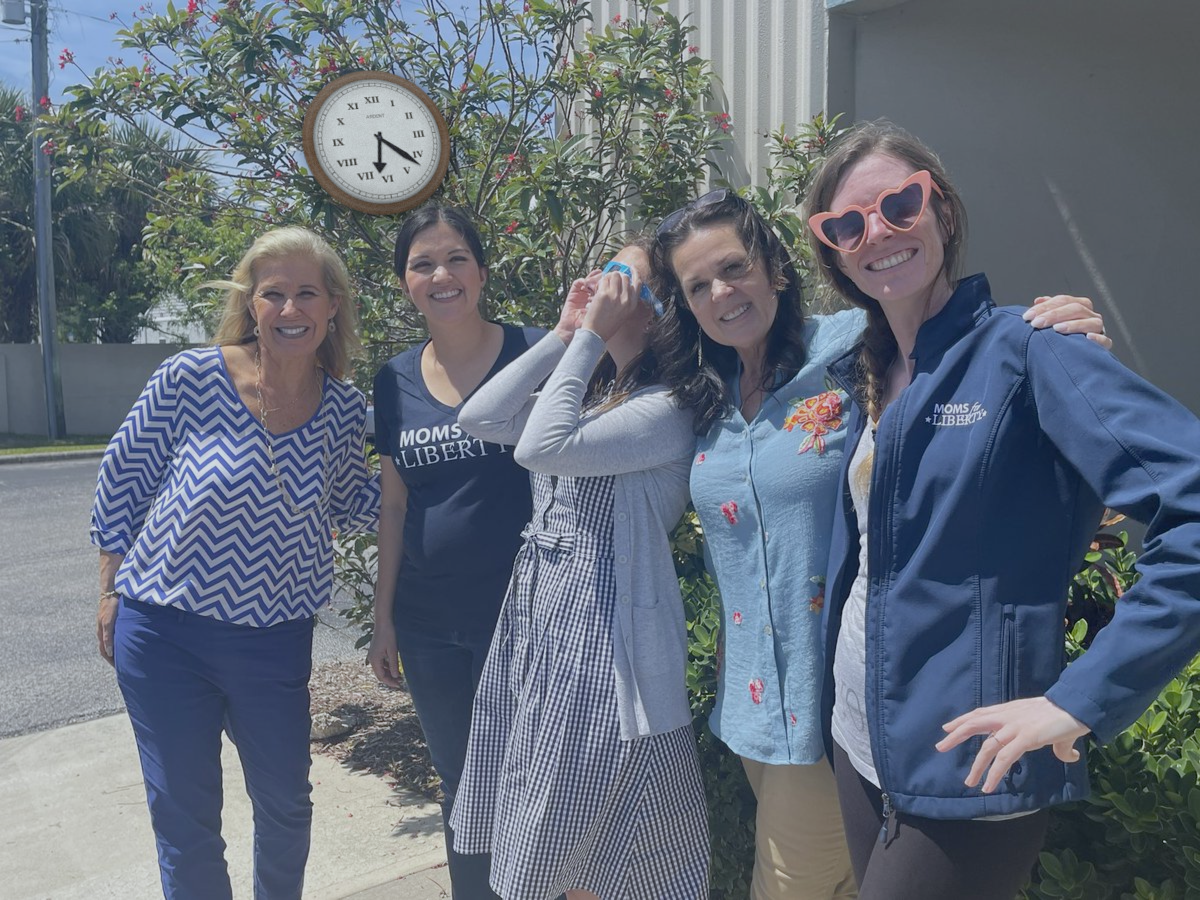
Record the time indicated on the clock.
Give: 6:22
